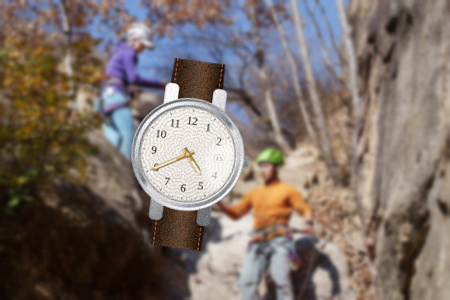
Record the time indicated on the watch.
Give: 4:40
